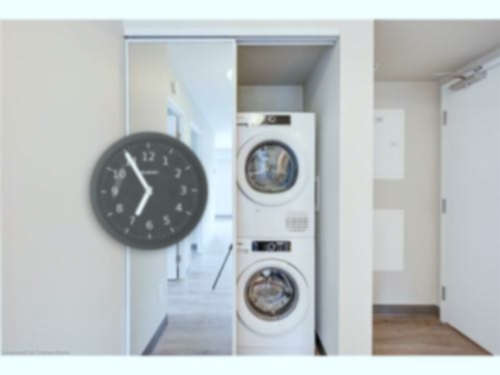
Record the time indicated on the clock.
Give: 6:55
